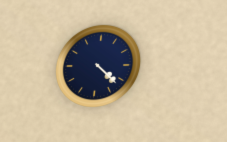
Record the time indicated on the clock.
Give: 4:22
